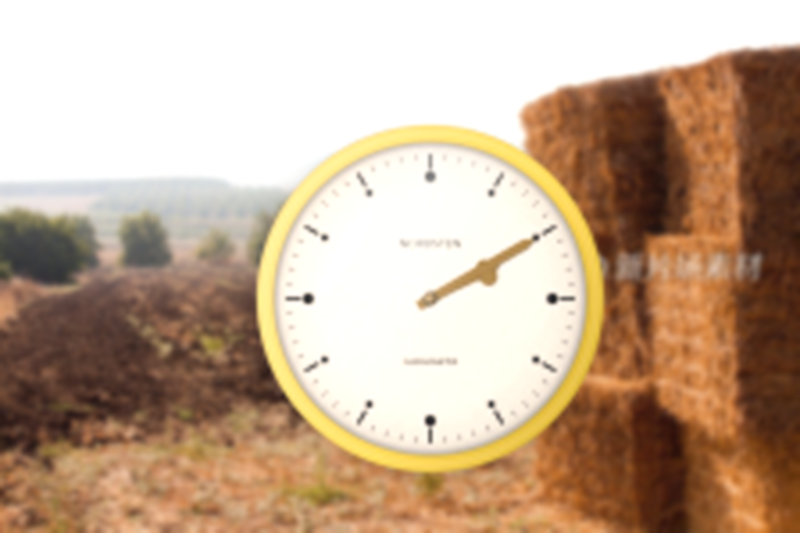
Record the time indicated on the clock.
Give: 2:10
